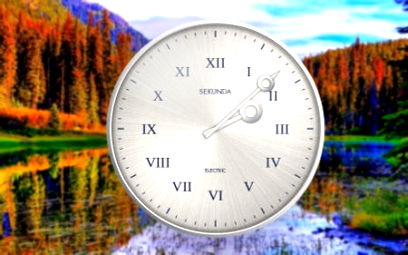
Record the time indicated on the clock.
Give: 2:08
